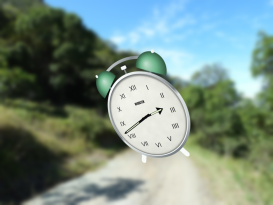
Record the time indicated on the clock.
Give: 2:42
